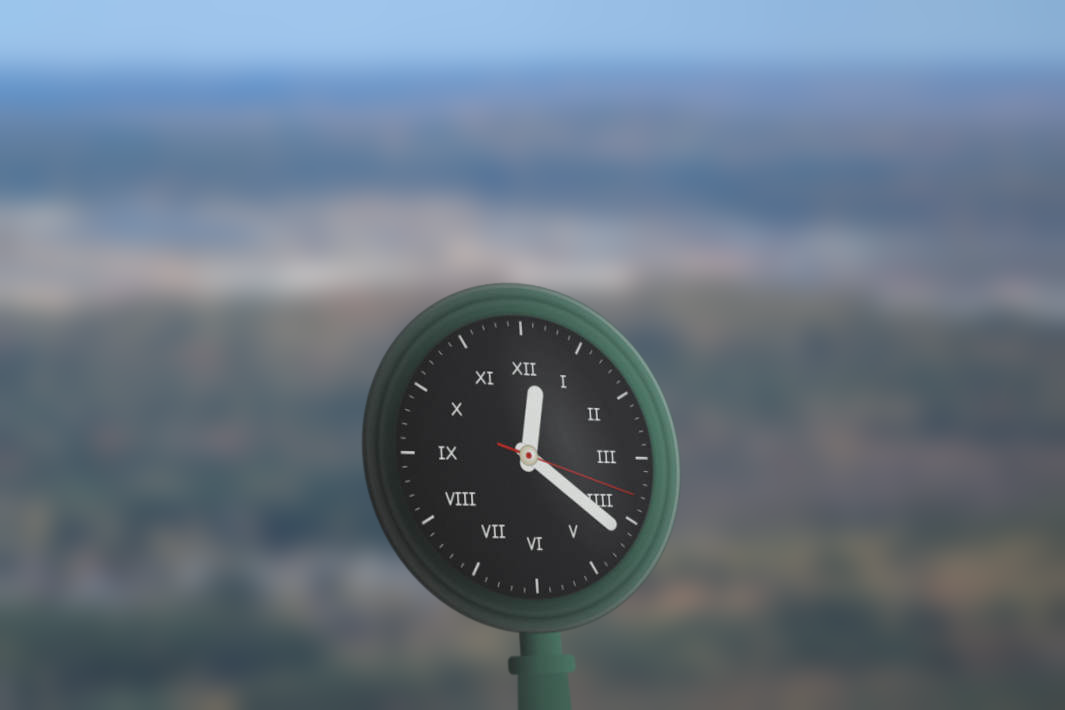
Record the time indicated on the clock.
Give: 12:21:18
